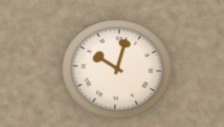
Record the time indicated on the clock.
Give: 10:02
